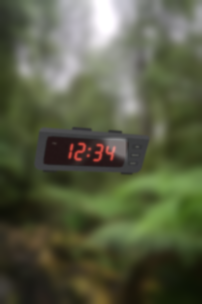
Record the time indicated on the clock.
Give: 12:34
